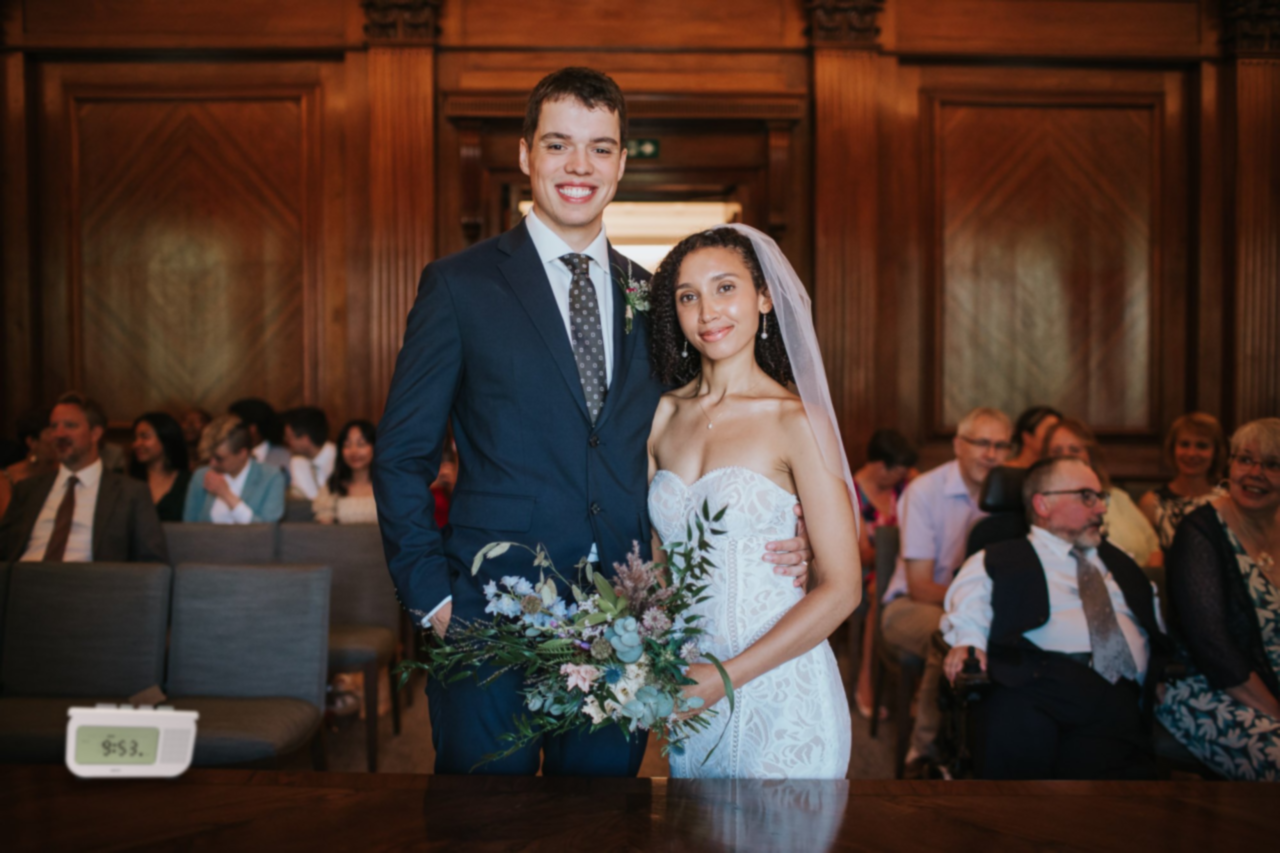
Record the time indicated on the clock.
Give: 9:53
